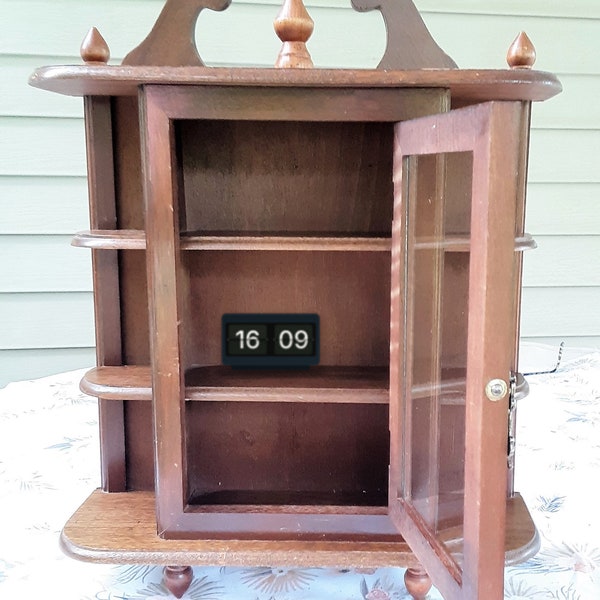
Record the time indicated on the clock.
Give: 16:09
